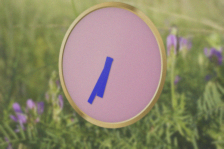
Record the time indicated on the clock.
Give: 6:35
